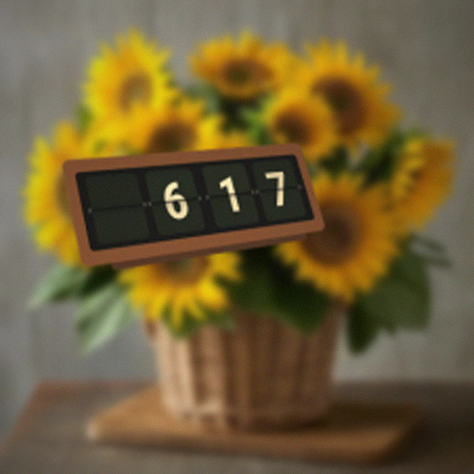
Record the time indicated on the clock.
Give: 6:17
